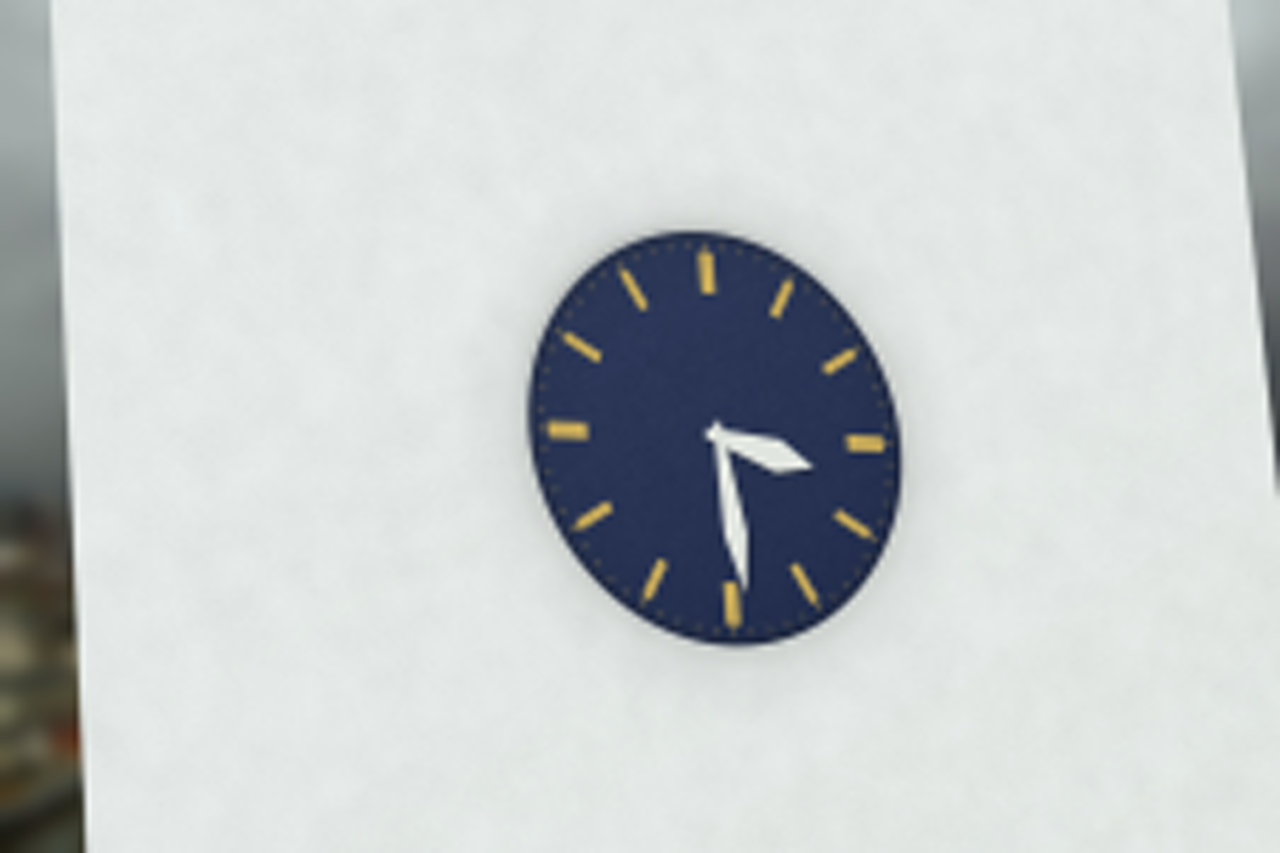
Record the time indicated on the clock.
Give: 3:29
